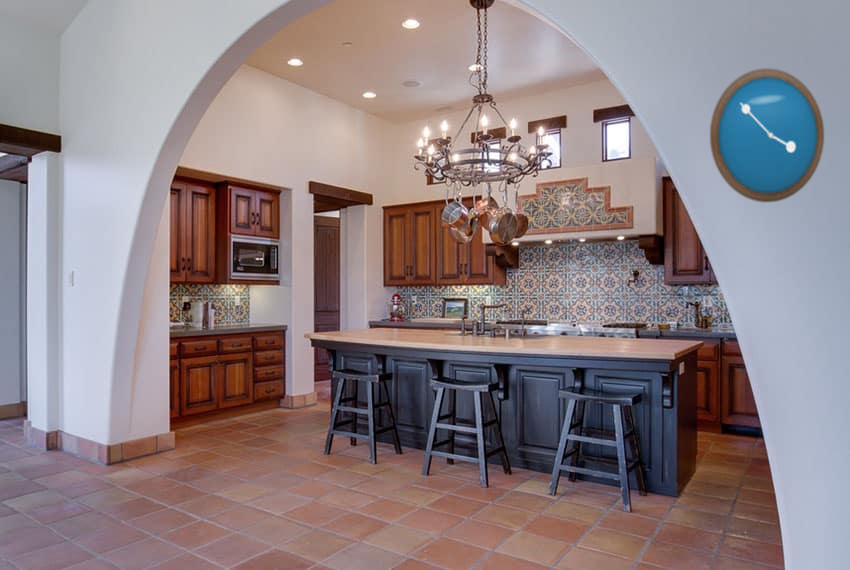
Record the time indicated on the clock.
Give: 3:52
